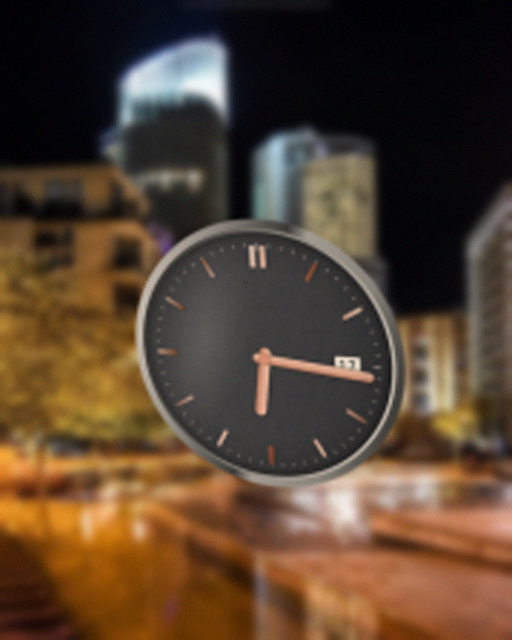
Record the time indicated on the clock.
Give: 6:16
